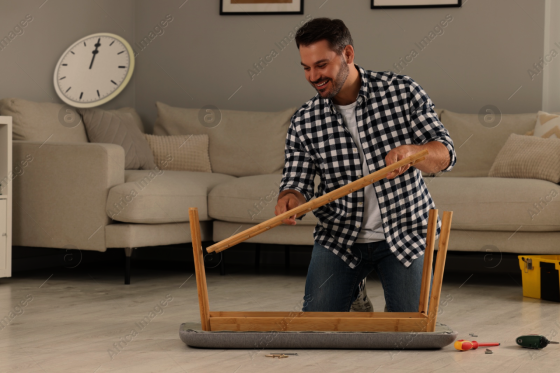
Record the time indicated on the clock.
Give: 12:00
